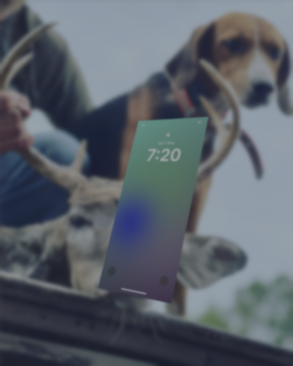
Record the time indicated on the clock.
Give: 7:20
